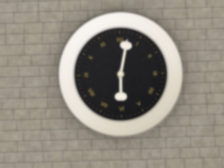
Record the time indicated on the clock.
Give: 6:02
